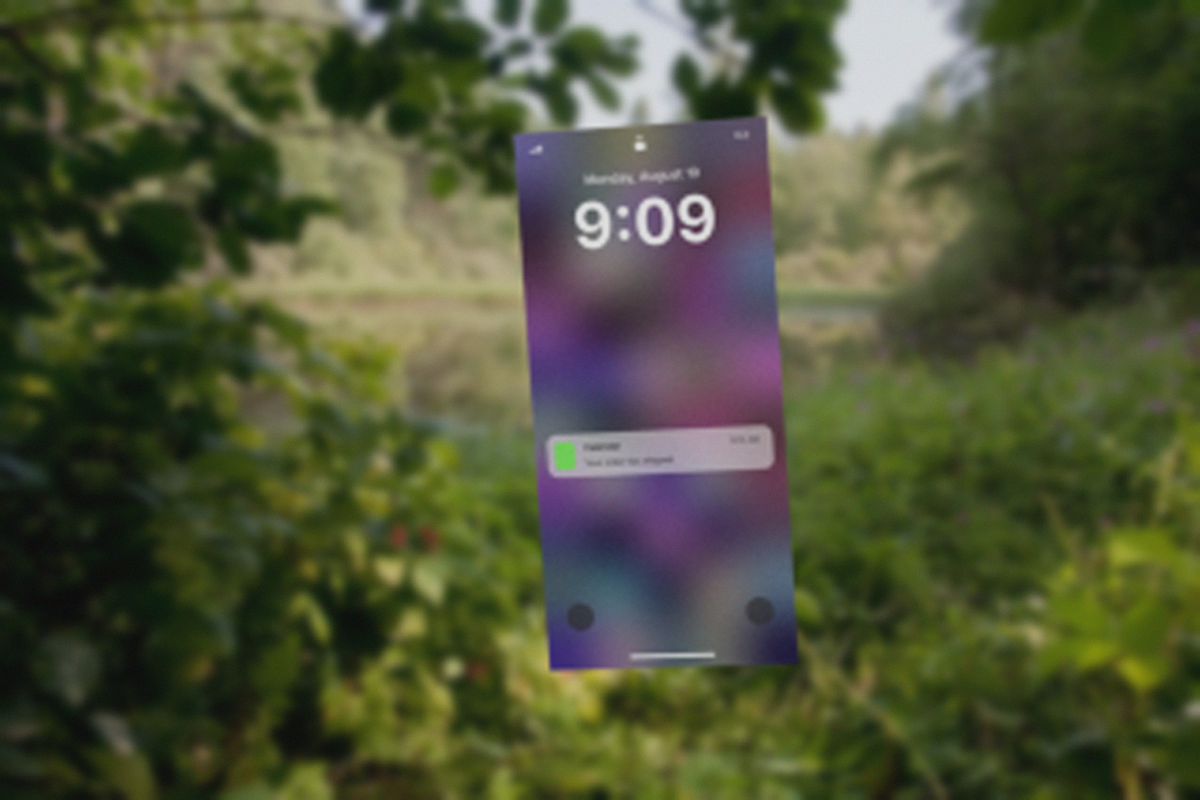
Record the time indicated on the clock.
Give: 9:09
